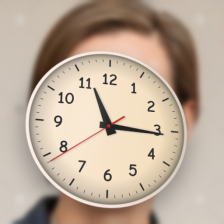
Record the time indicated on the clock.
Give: 11:15:39
